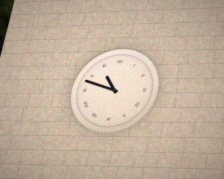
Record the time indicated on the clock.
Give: 10:48
